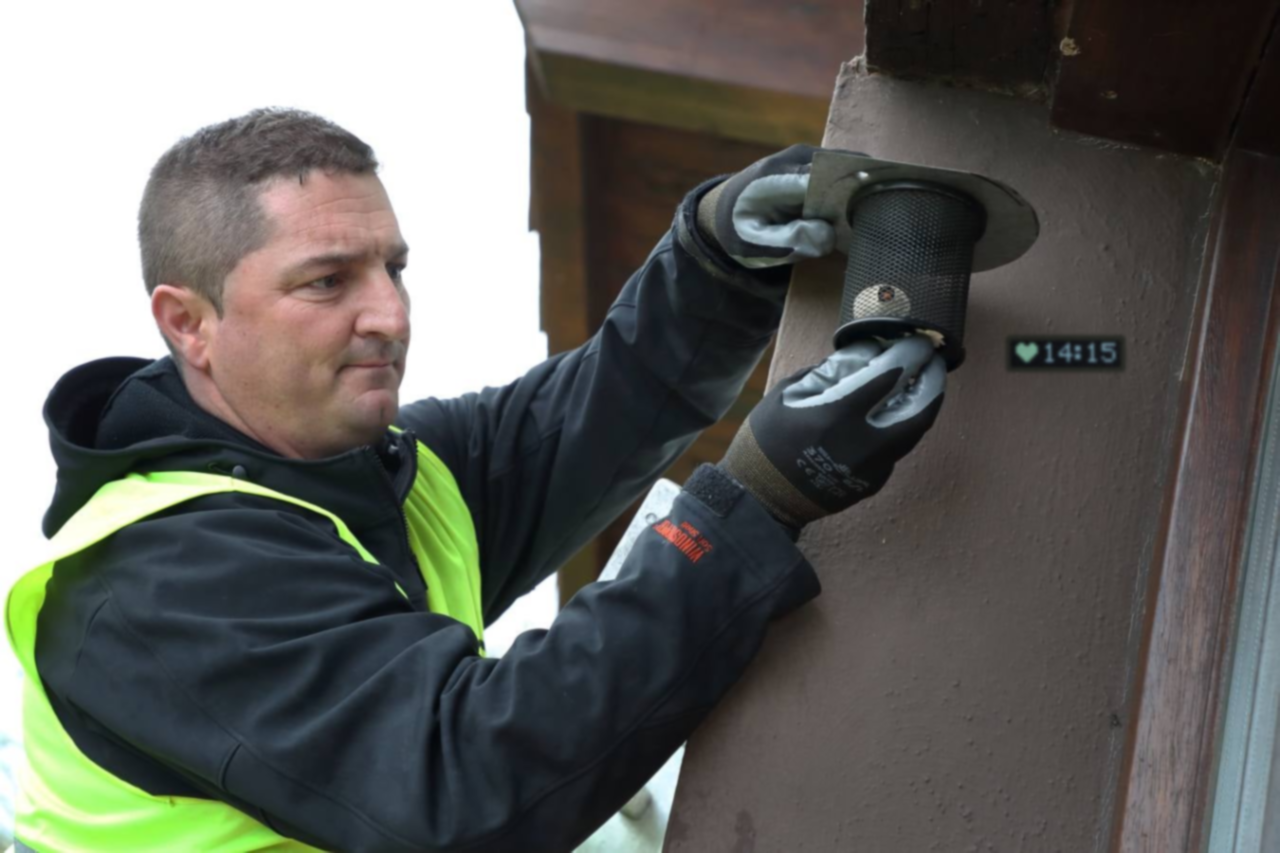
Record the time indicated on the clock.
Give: 14:15
